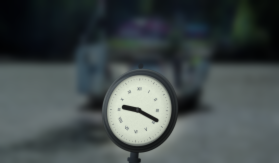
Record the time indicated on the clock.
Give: 9:19
